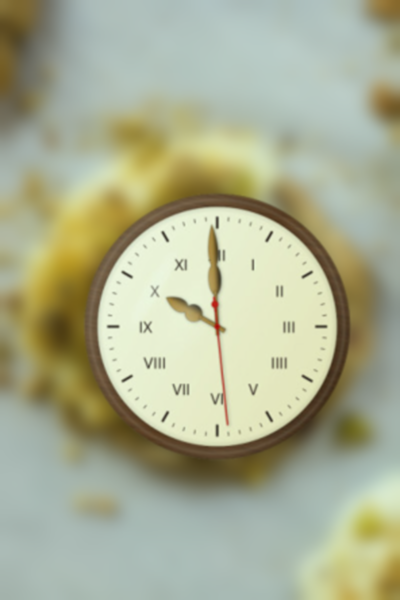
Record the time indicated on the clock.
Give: 9:59:29
